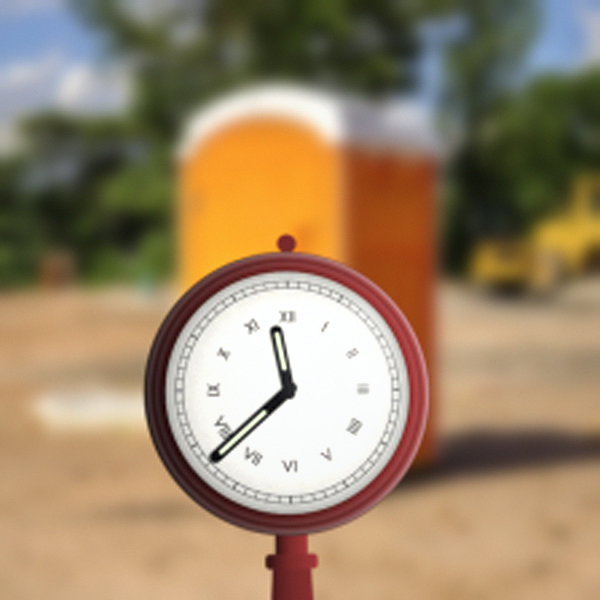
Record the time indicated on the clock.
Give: 11:38
